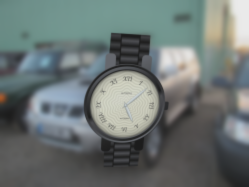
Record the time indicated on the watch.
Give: 5:08
